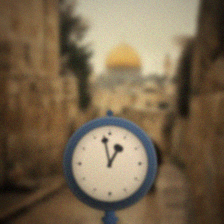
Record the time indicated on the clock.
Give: 12:58
